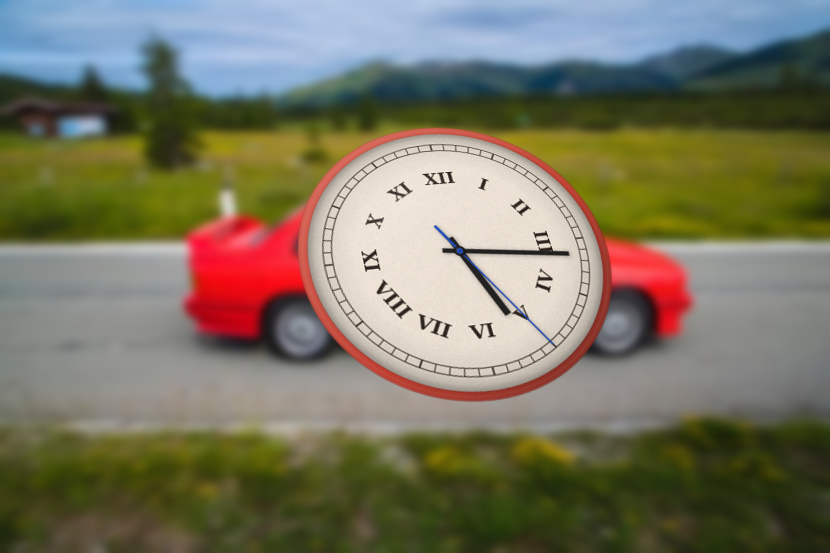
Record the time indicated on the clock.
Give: 5:16:25
